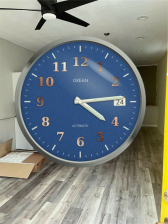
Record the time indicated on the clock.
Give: 4:14
